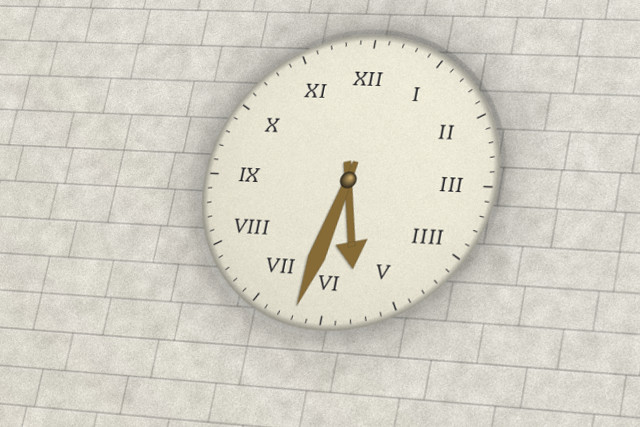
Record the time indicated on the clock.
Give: 5:32
